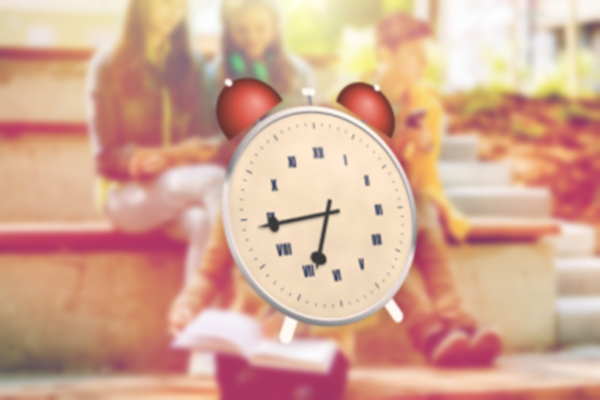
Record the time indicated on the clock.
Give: 6:44
